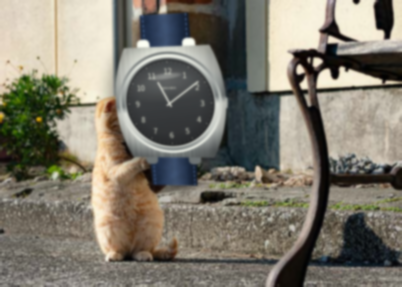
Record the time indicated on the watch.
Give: 11:09
